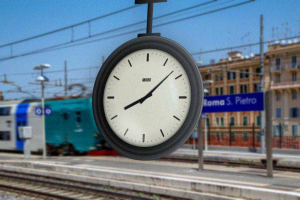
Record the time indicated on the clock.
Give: 8:08
